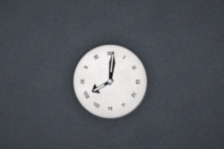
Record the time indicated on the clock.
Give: 8:01
